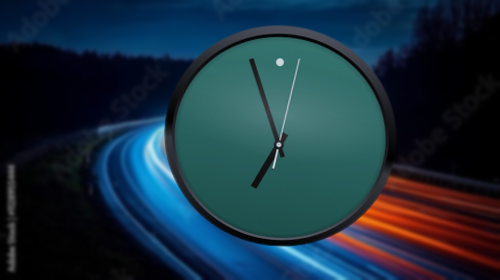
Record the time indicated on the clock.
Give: 6:57:02
